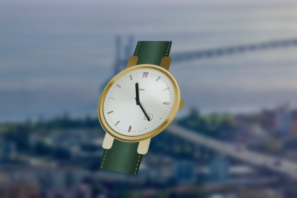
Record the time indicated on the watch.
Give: 11:23
